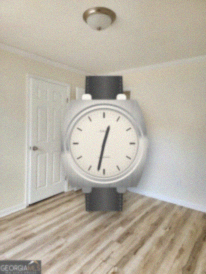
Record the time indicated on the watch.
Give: 12:32
